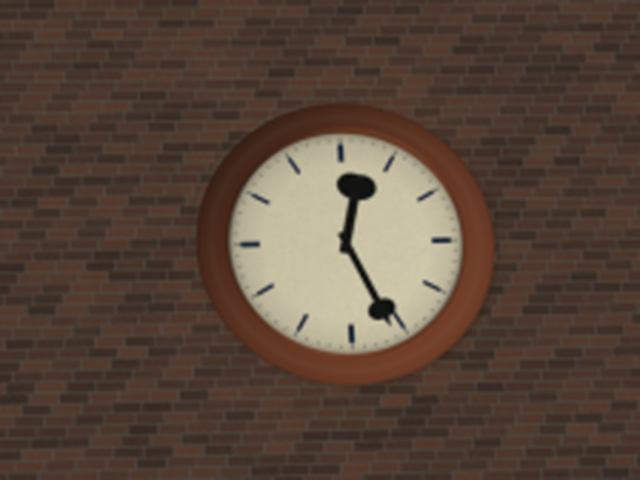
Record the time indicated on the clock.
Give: 12:26
